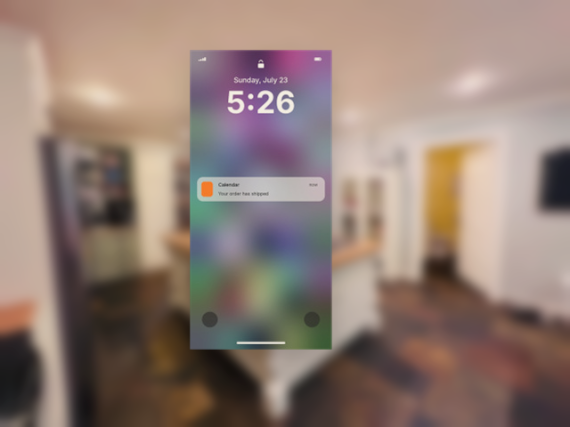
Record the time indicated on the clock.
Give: 5:26
